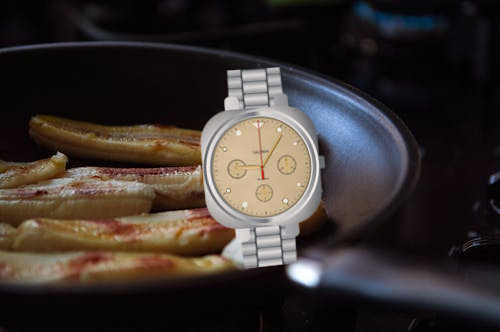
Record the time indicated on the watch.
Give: 9:06
